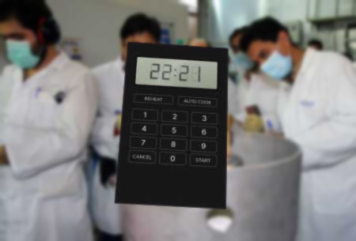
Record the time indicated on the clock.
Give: 22:21
